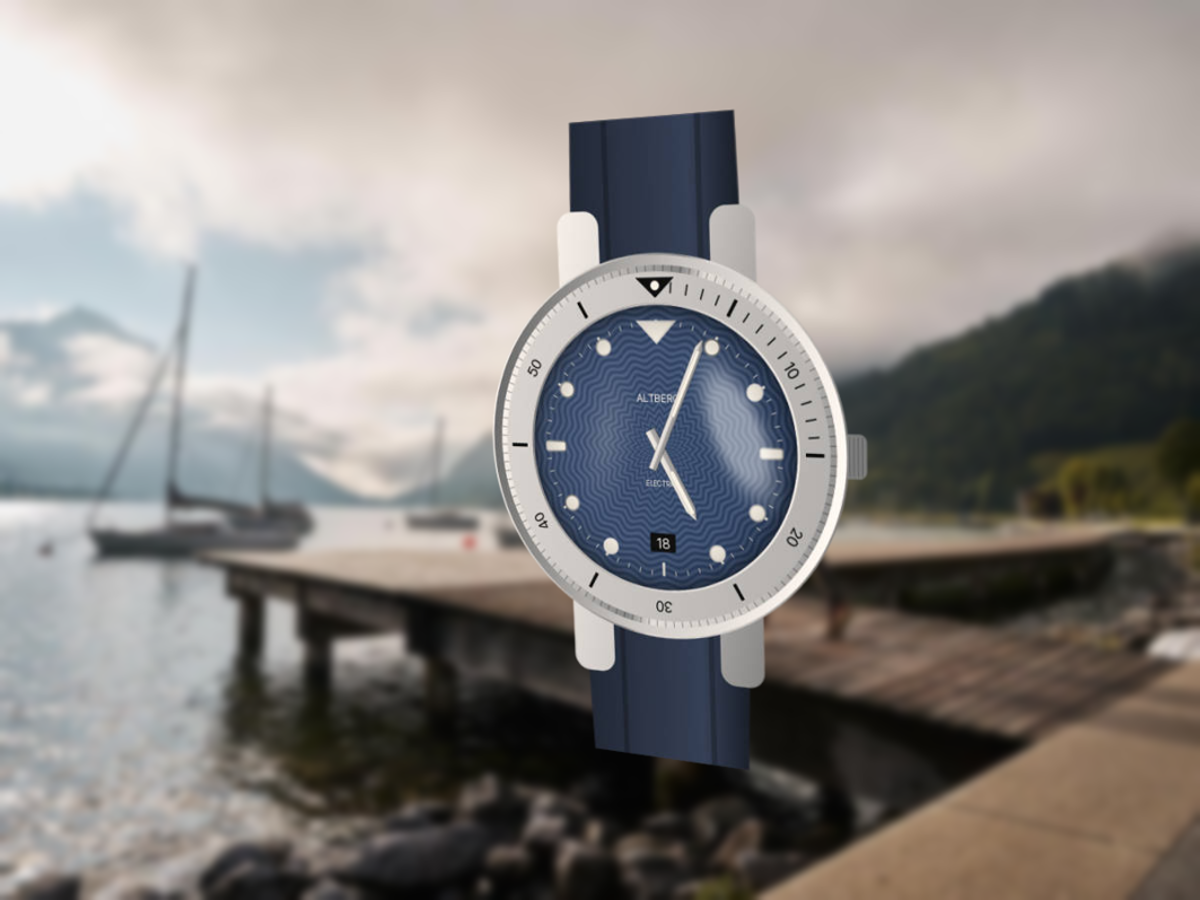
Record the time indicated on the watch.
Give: 5:04
